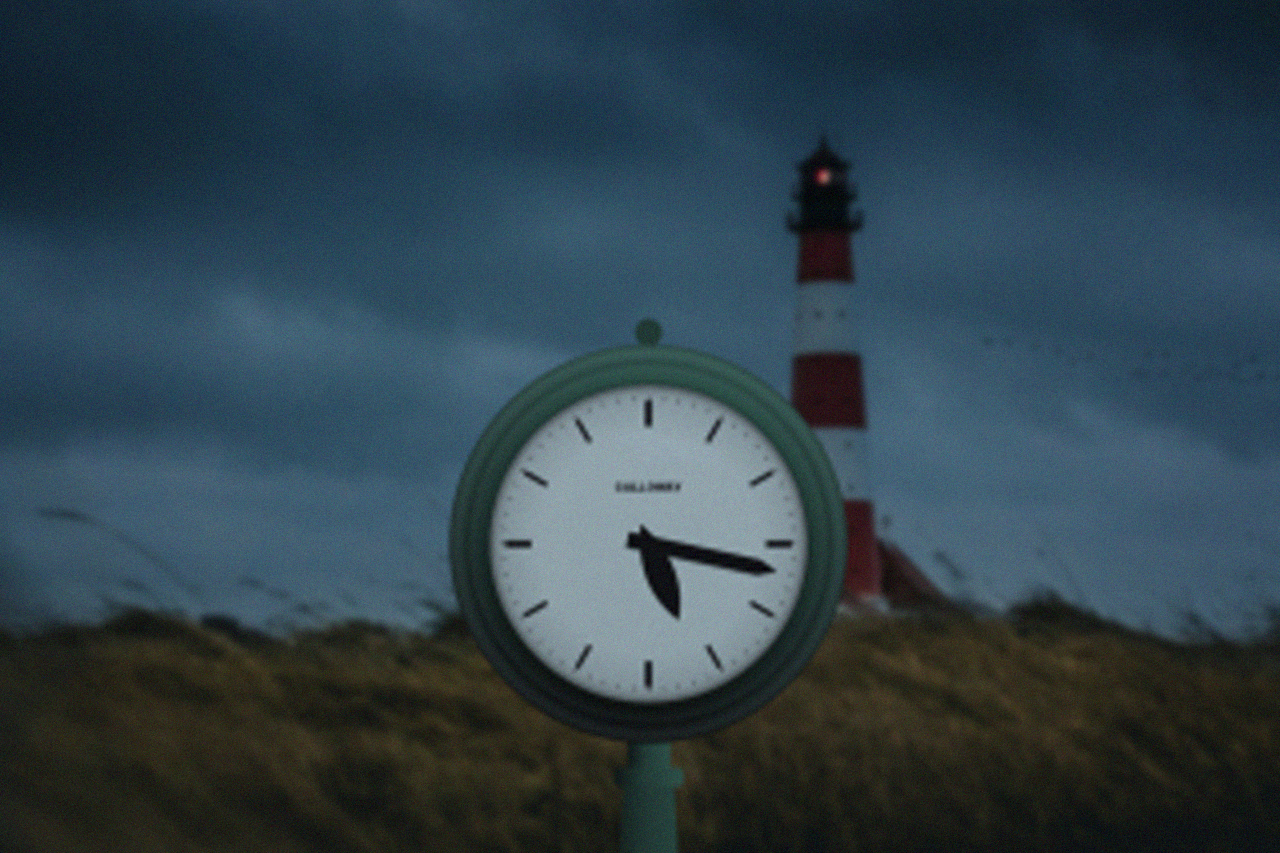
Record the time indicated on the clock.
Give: 5:17
